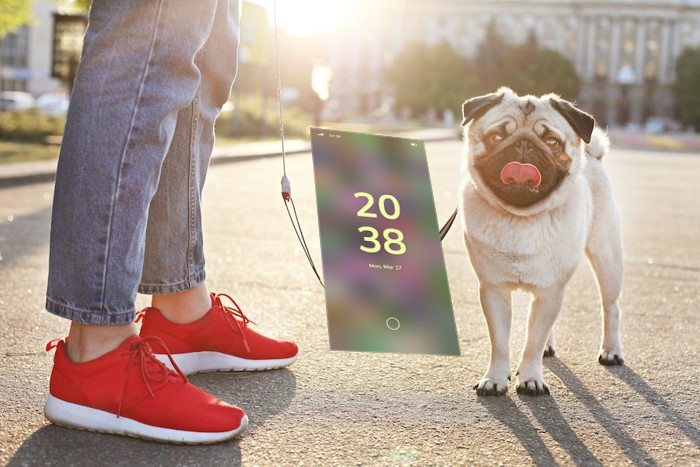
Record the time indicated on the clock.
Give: 20:38
